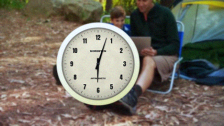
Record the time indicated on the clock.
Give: 6:03
